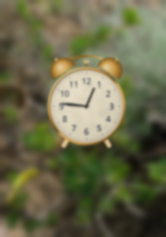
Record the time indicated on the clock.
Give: 12:46
